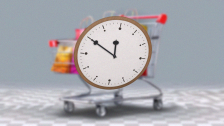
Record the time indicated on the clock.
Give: 11:50
